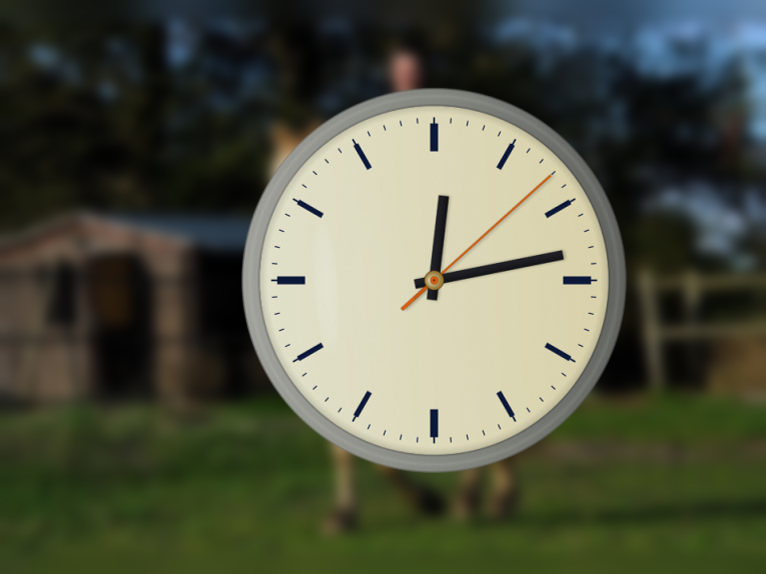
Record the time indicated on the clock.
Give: 12:13:08
